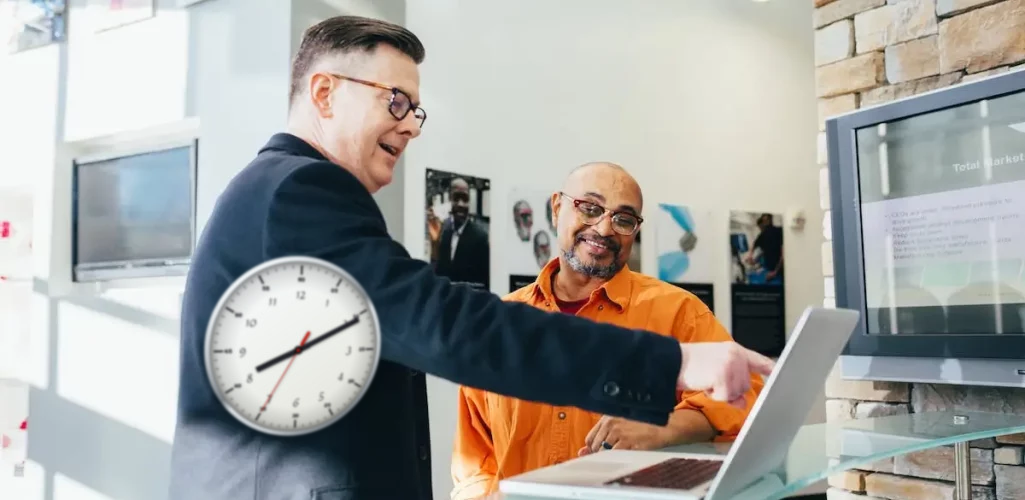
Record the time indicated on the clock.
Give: 8:10:35
